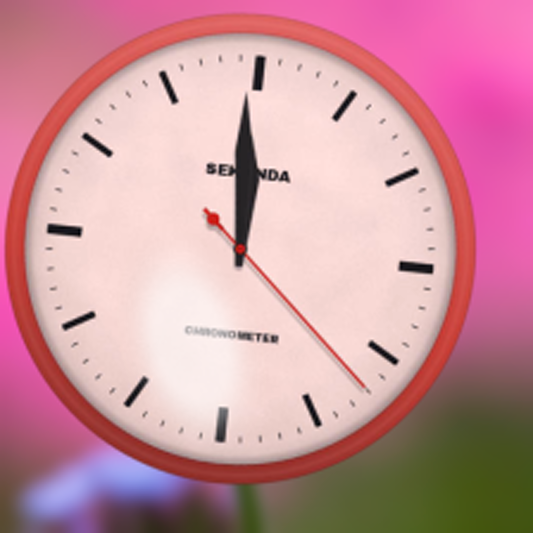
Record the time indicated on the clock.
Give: 11:59:22
